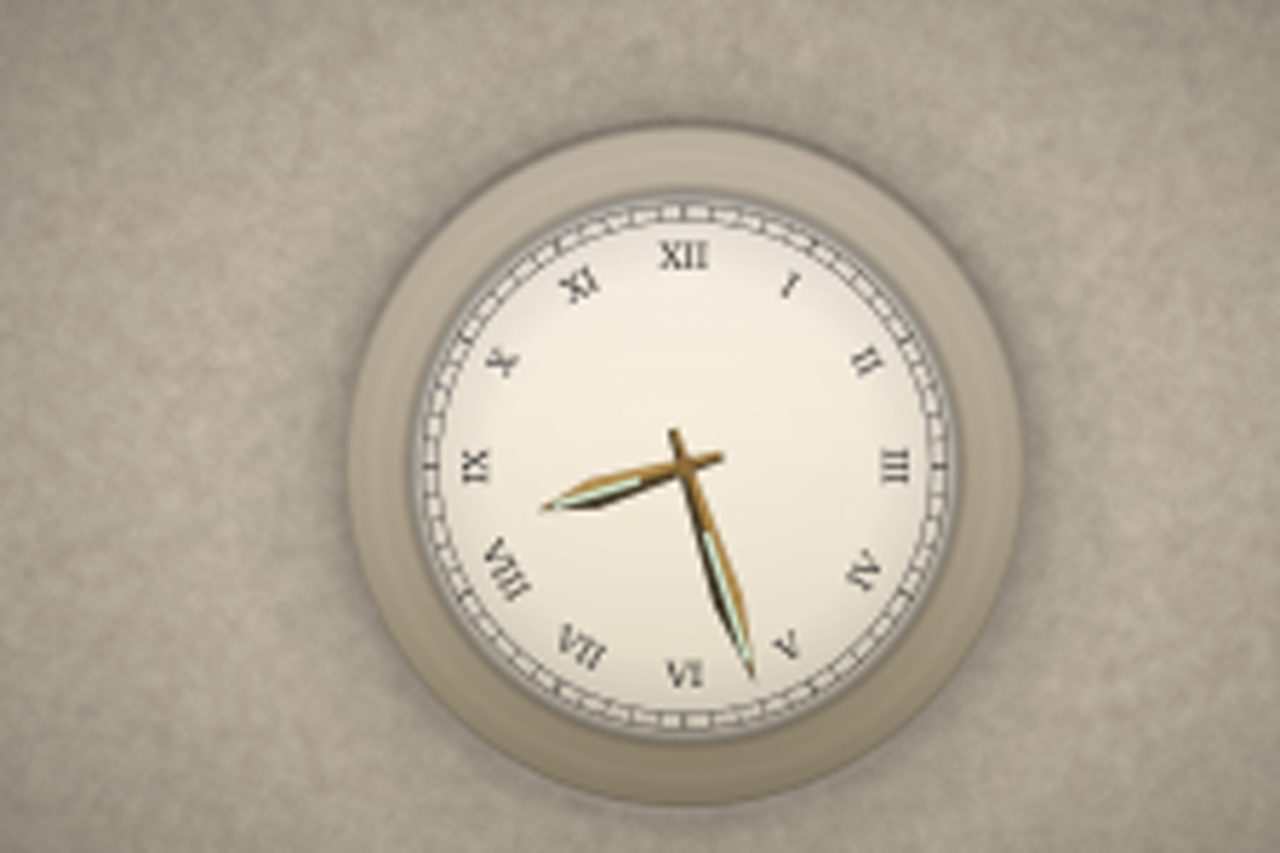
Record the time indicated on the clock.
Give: 8:27
